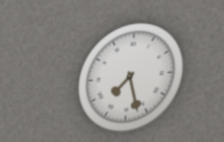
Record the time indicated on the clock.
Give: 7:27
